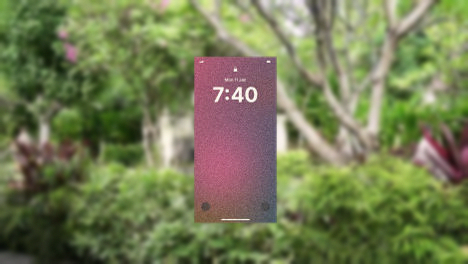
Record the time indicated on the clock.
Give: 7:40
